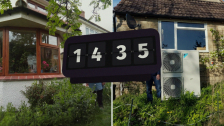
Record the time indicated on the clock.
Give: 14:35
